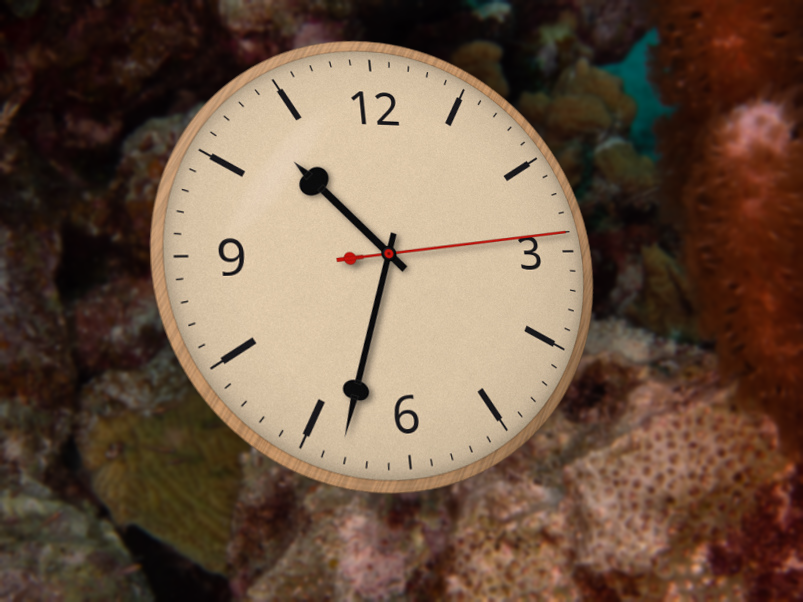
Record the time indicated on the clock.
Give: 10:33:14
